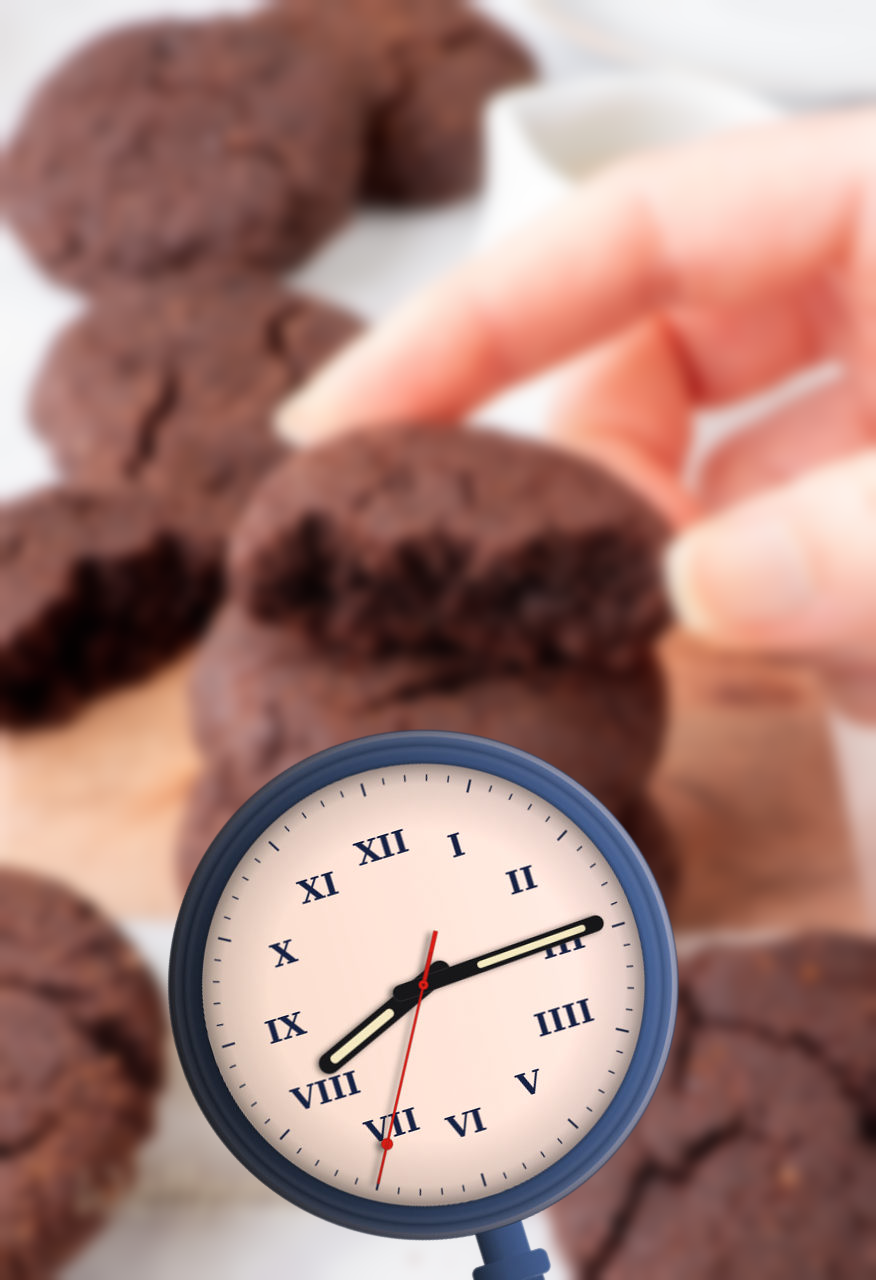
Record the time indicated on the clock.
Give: 8:14:35
